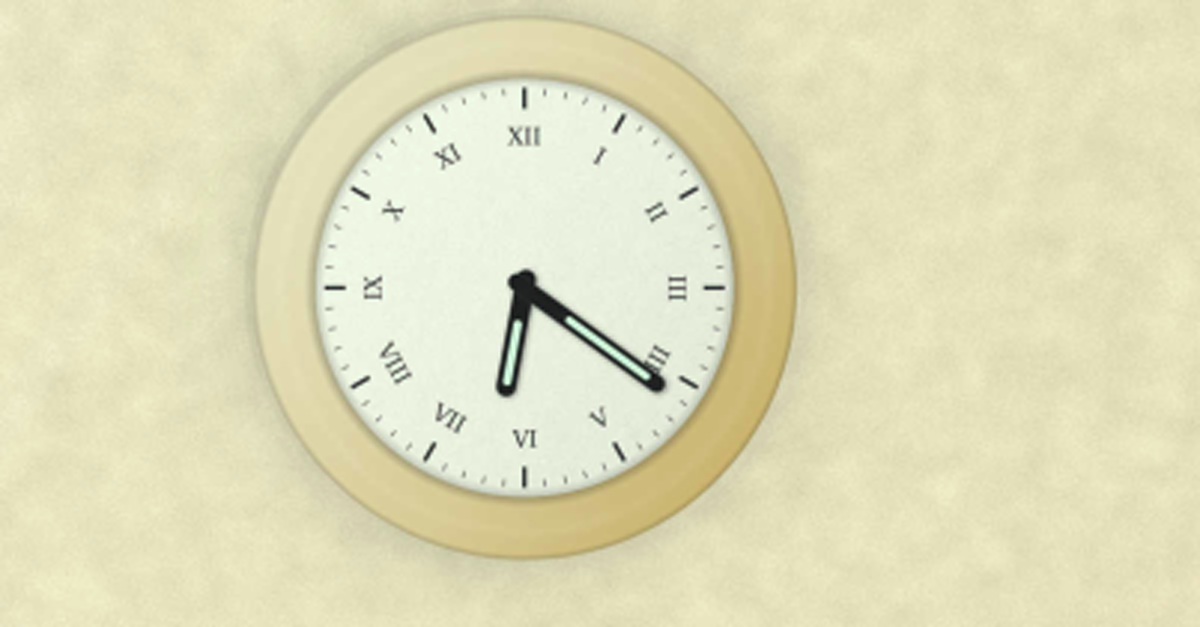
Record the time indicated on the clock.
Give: 6:21
